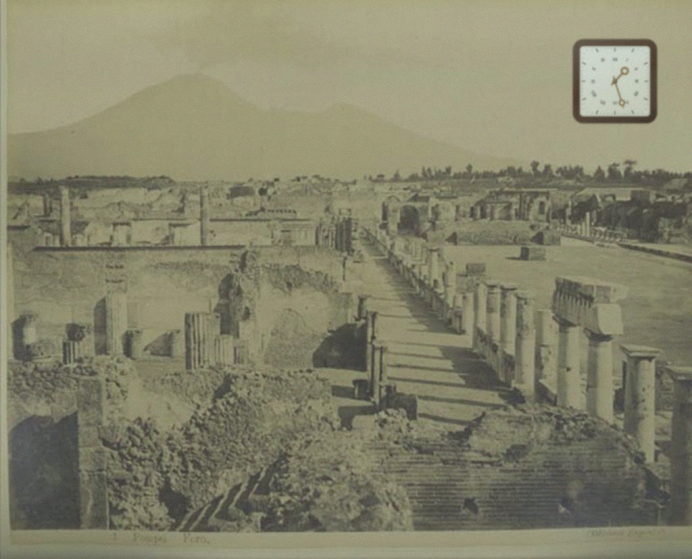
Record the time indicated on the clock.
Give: 1:27
